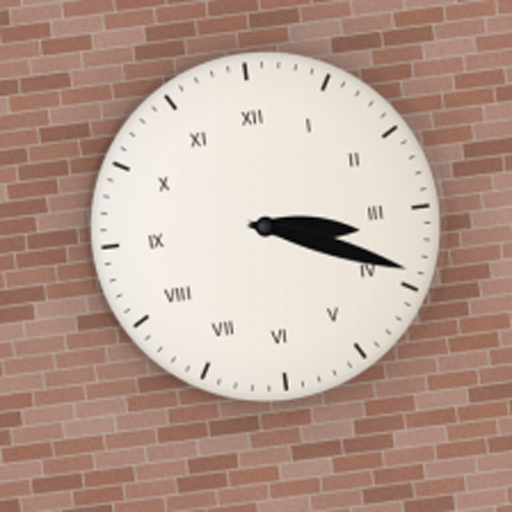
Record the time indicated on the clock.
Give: 3:19
